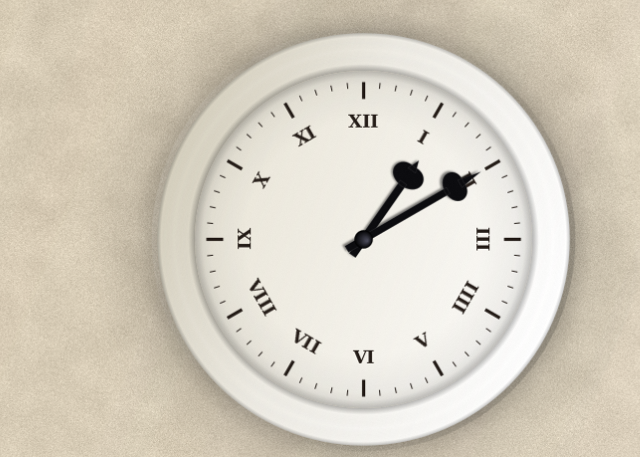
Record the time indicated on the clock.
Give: 1:10
